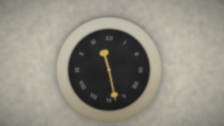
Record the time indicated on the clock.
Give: 11:28
